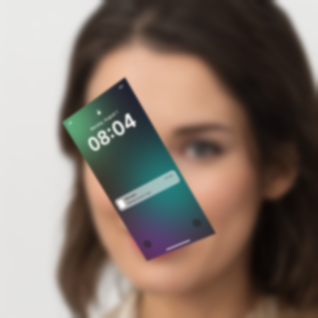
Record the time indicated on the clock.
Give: 8:04
